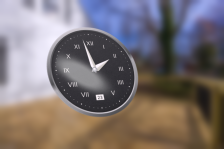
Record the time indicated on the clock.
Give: 1:58
